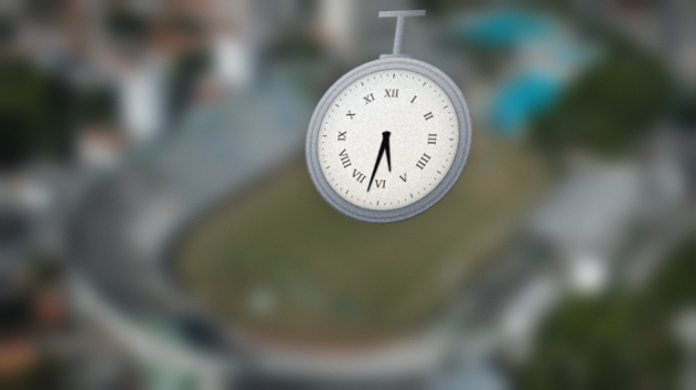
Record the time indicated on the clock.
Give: 5:32
